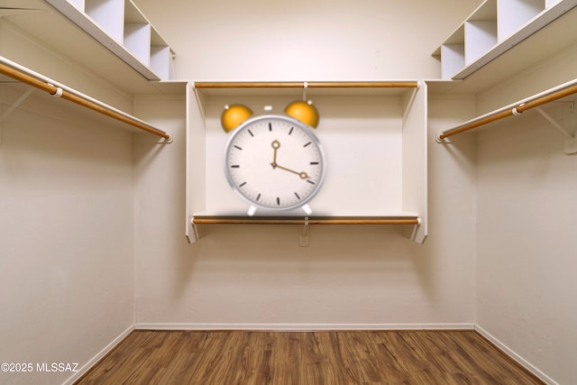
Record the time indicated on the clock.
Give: 12:19
